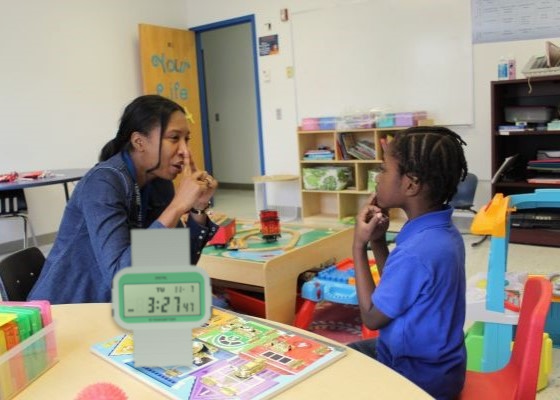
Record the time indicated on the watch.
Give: 3:27
